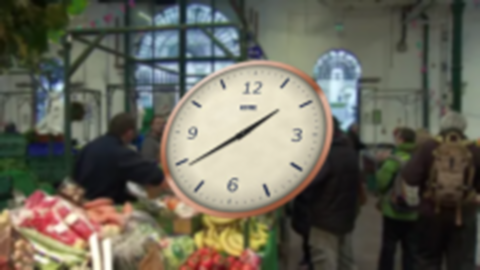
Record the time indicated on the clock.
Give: 1:39
